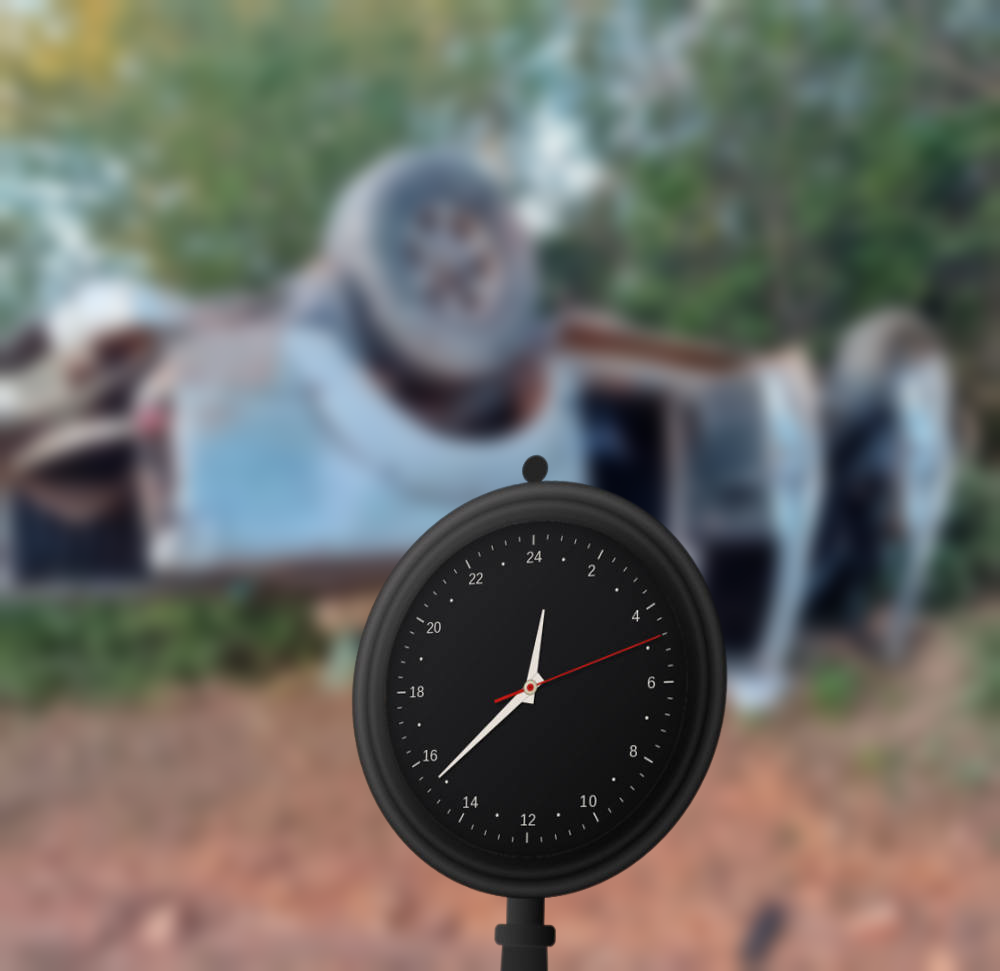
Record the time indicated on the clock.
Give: 0:38:12
